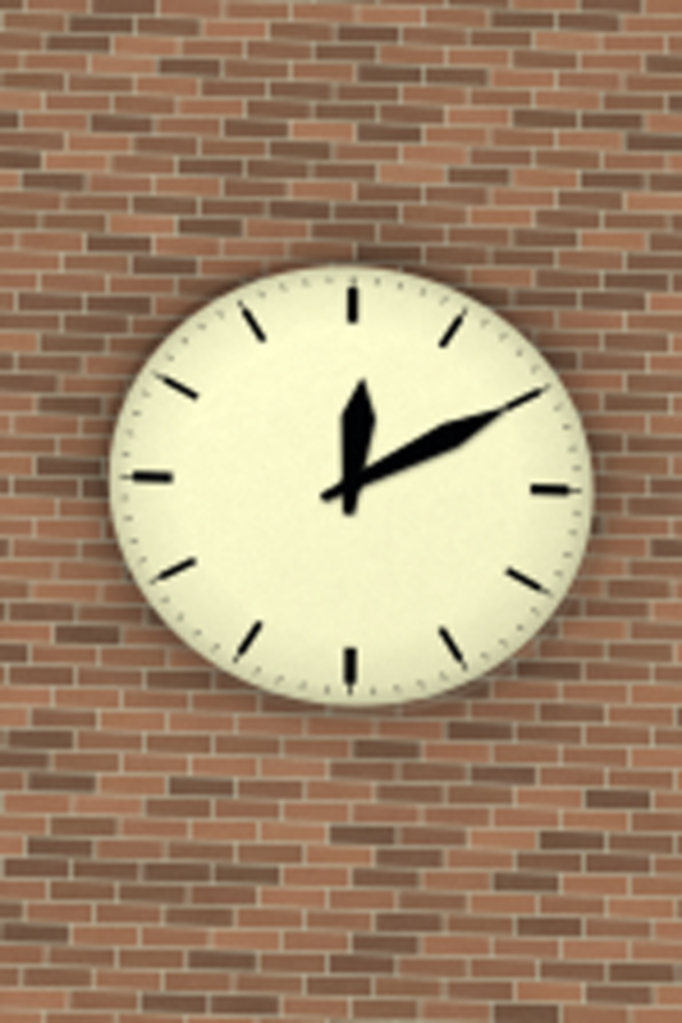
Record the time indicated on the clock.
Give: 12:10
